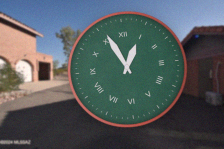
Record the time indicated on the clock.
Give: 12:56
